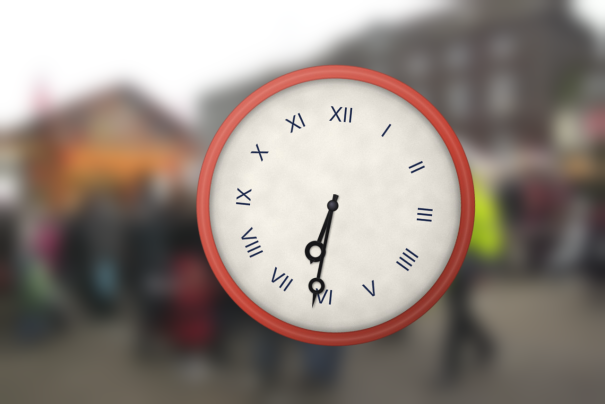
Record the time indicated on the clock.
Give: 6:31
